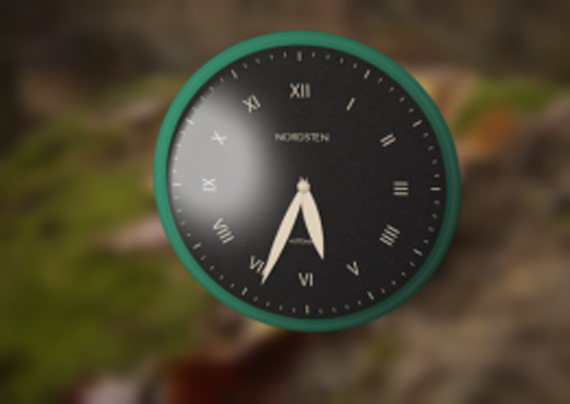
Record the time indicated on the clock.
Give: 5:34
